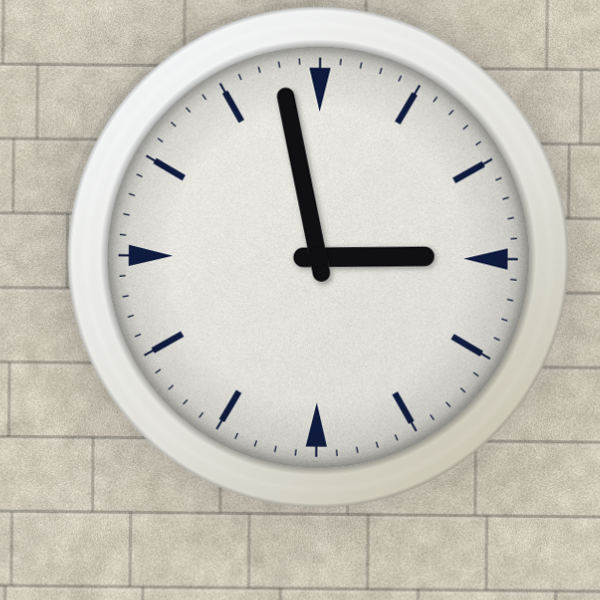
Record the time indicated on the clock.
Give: 2:58
